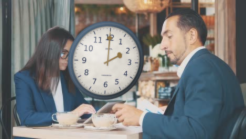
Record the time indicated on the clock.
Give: 2:00
